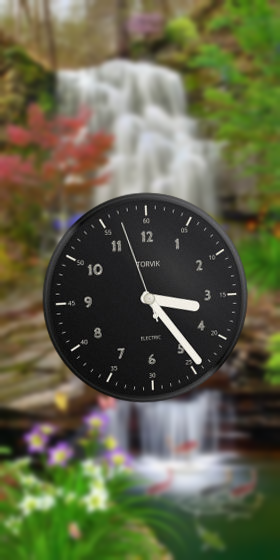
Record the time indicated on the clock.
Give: 3:23:57
